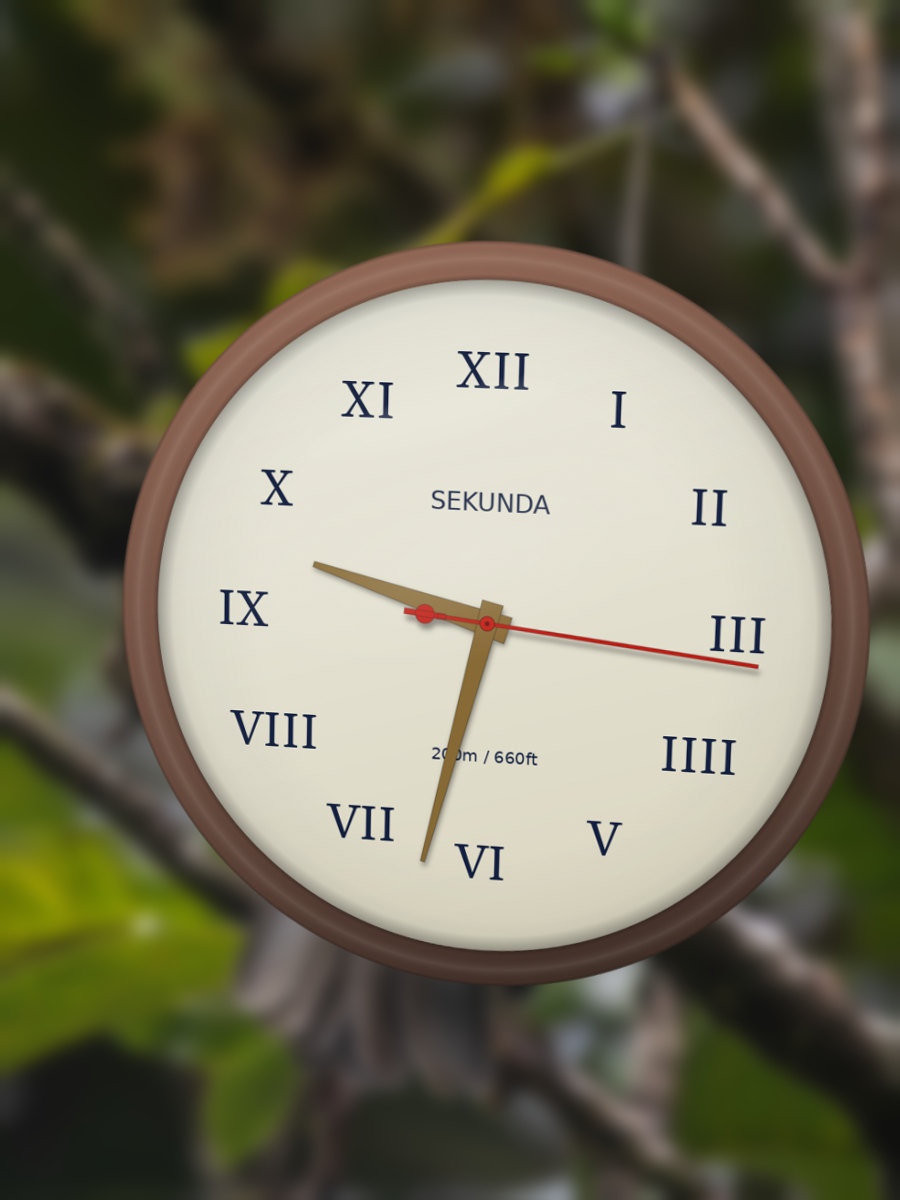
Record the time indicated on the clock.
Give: 9:32:16
